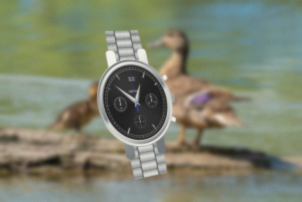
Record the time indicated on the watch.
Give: 12:52
